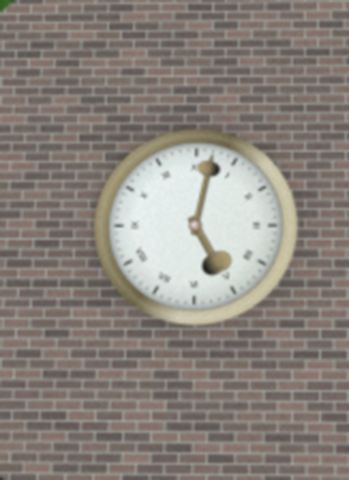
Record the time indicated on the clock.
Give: 5:02
